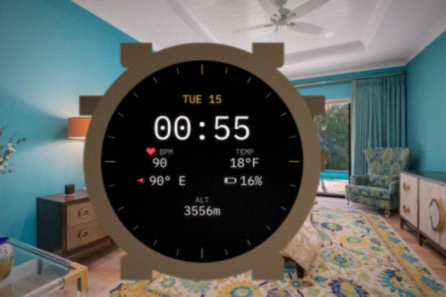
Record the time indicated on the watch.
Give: 0:55
